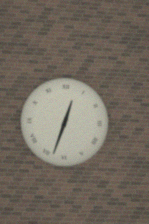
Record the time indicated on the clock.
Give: 12:33
